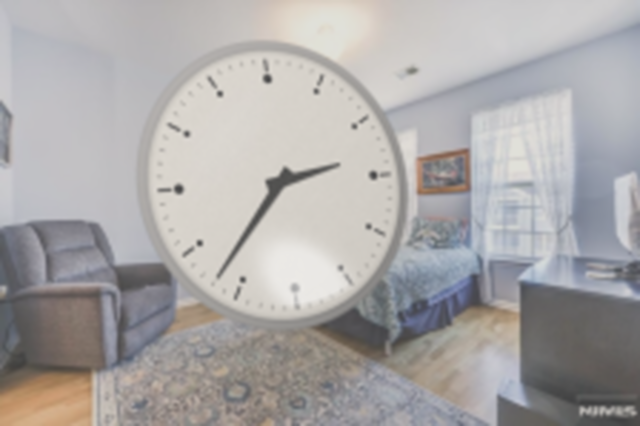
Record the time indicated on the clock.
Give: 2:37
